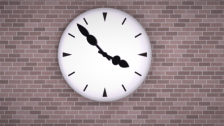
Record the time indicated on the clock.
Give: 3:53
